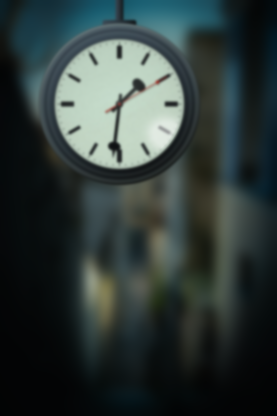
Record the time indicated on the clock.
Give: 1:31:10
